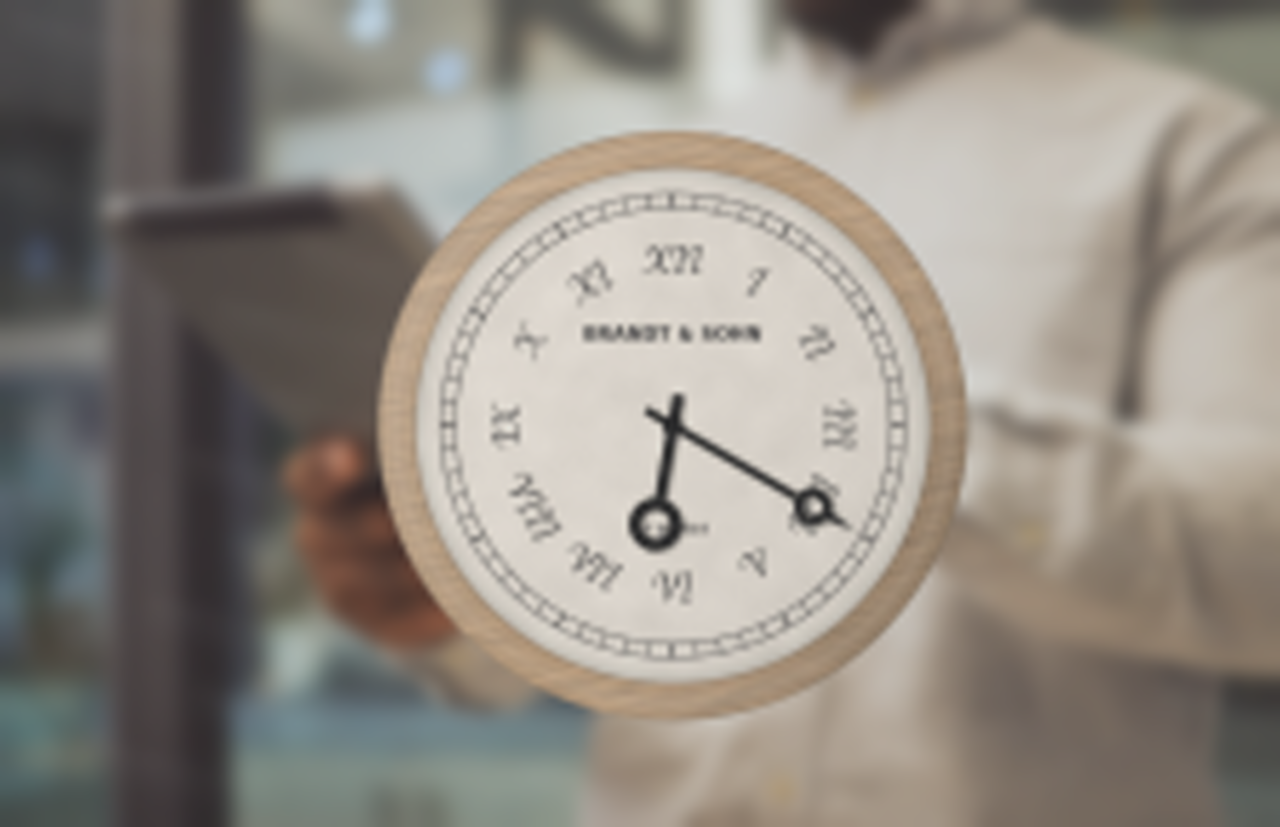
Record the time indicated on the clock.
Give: 6:20
